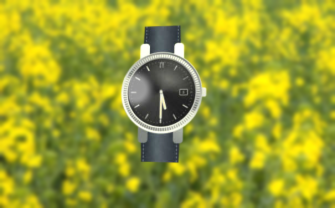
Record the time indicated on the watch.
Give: 5:30
